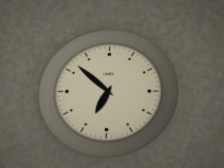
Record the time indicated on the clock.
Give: 6:52
